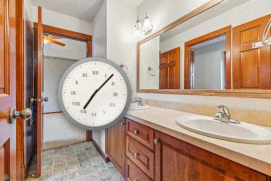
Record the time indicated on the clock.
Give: 7:07
